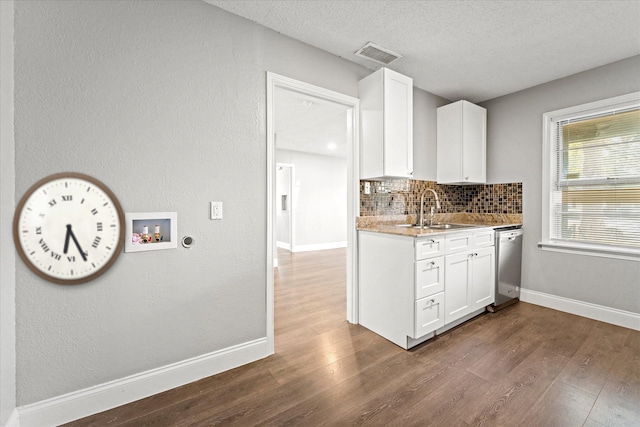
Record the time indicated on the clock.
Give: 6:26
